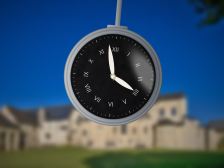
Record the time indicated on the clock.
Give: 3:58
